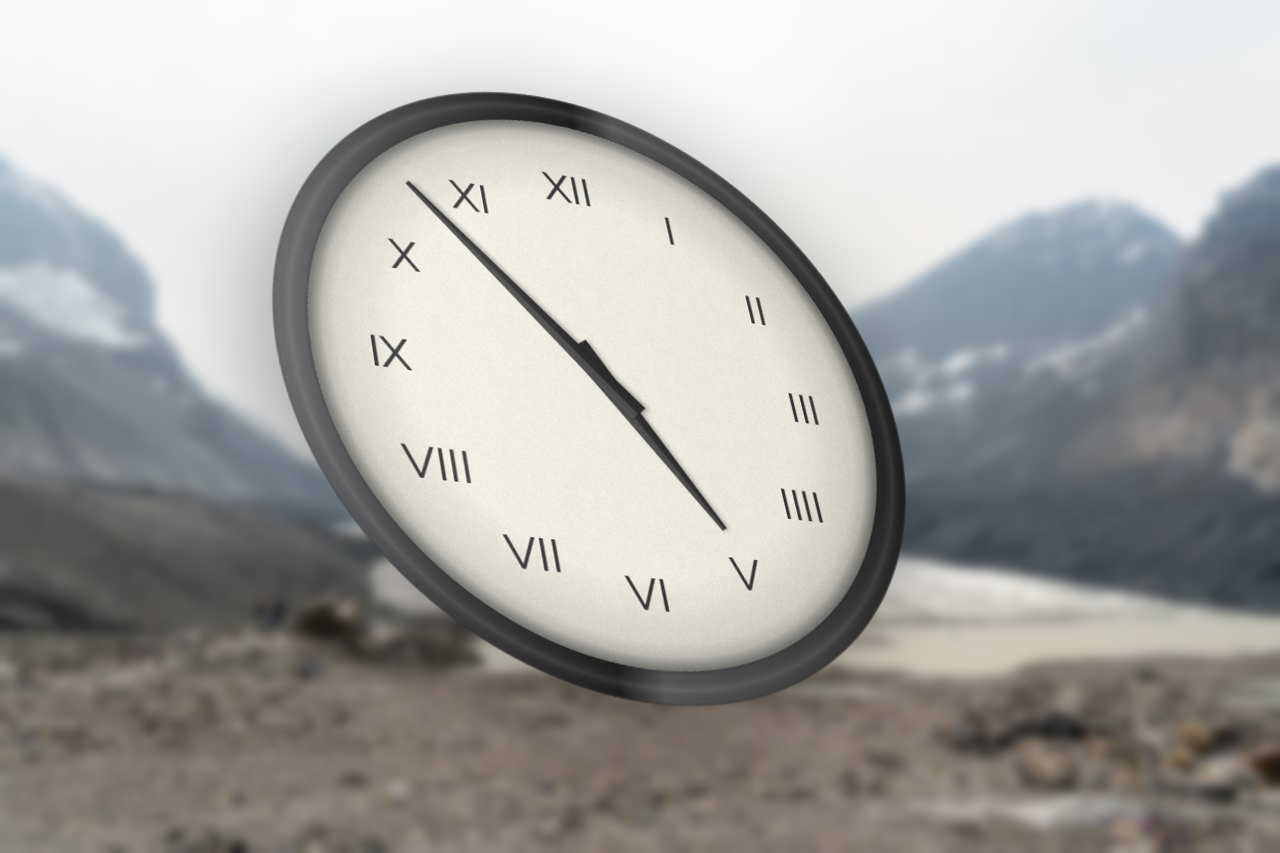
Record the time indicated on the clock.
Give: 4:53
